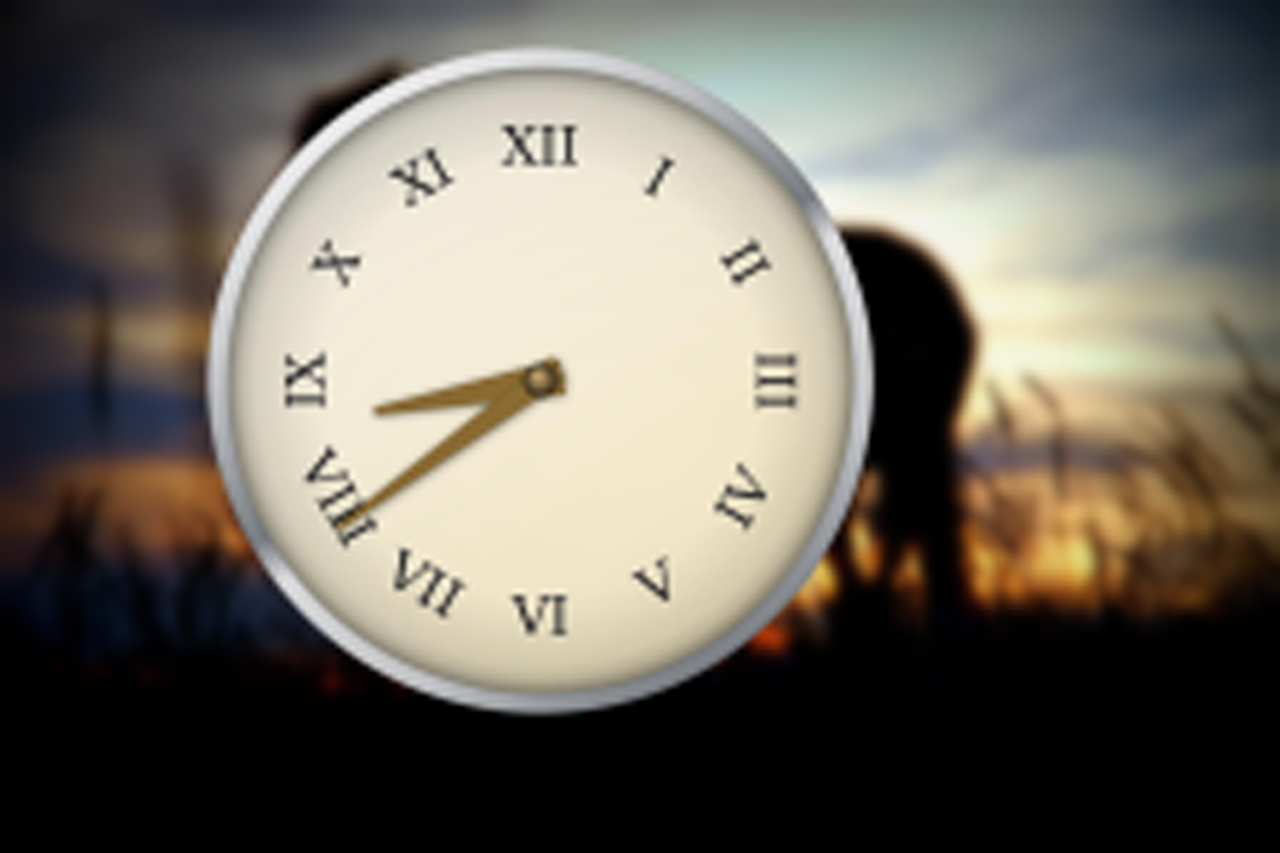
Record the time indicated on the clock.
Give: 8:39
